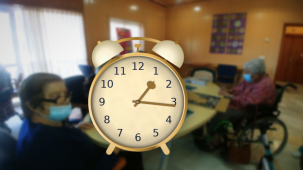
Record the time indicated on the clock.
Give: 1:16
